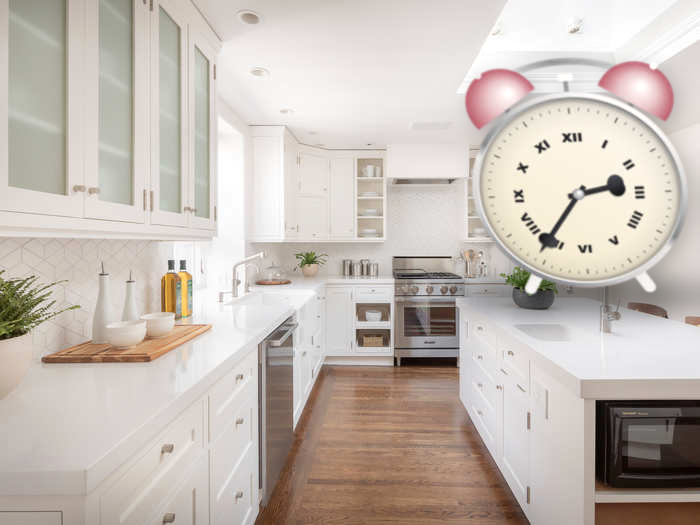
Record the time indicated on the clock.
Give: 2:36
